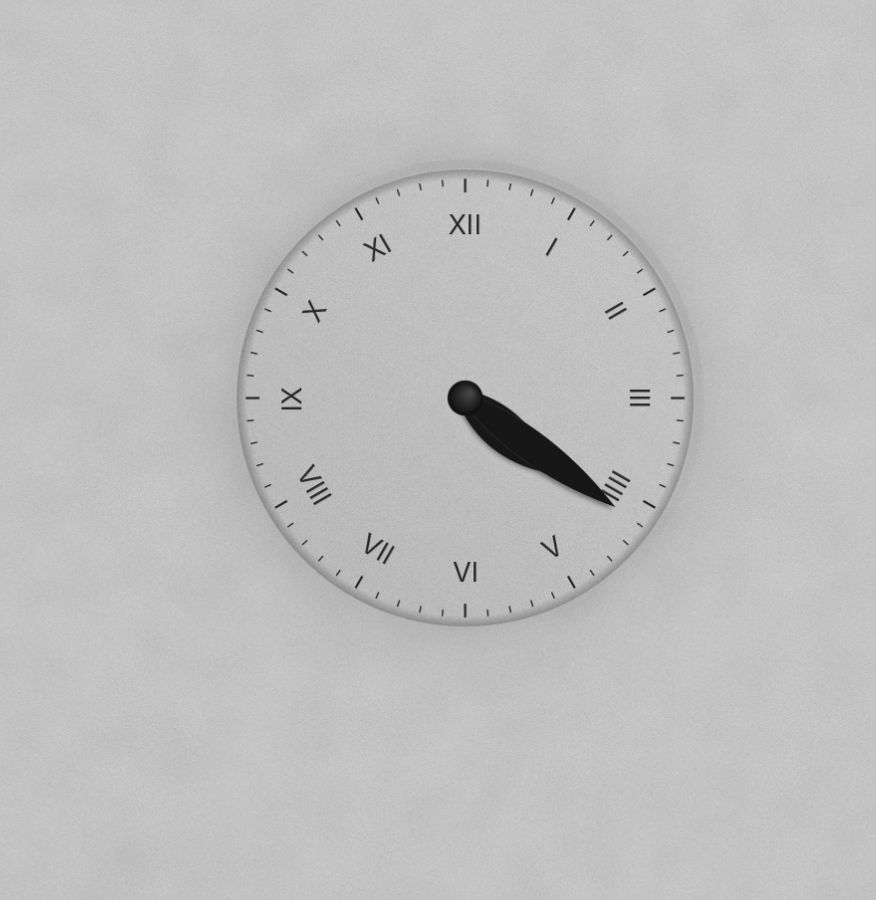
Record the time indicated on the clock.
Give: 4:21
